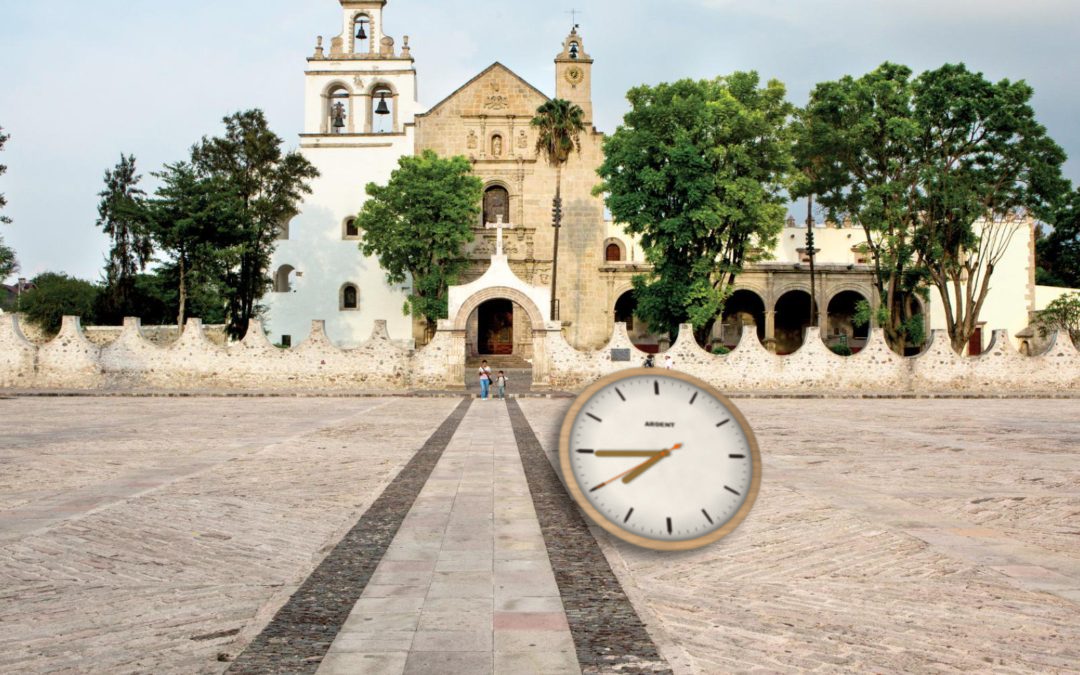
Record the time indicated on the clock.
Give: 7:44:40
